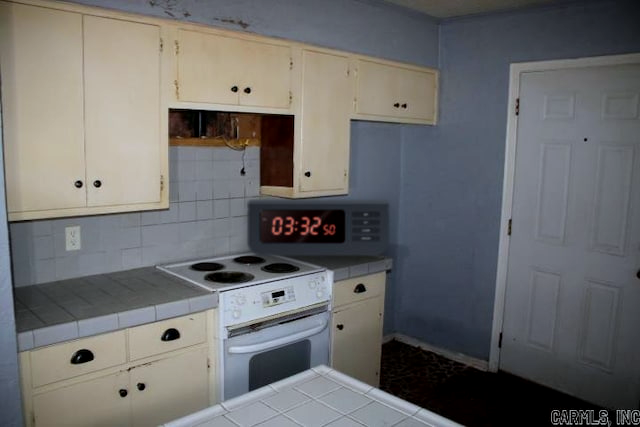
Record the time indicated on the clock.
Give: 3:32
